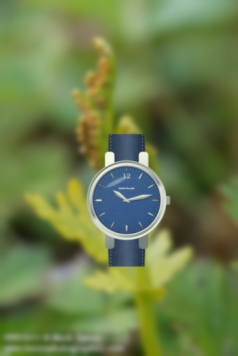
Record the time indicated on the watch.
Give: 10:13
